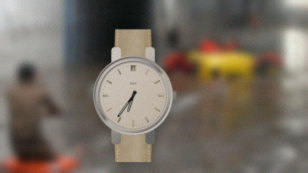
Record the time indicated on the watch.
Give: 6:36
